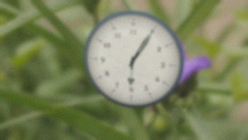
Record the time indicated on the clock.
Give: 6:05
